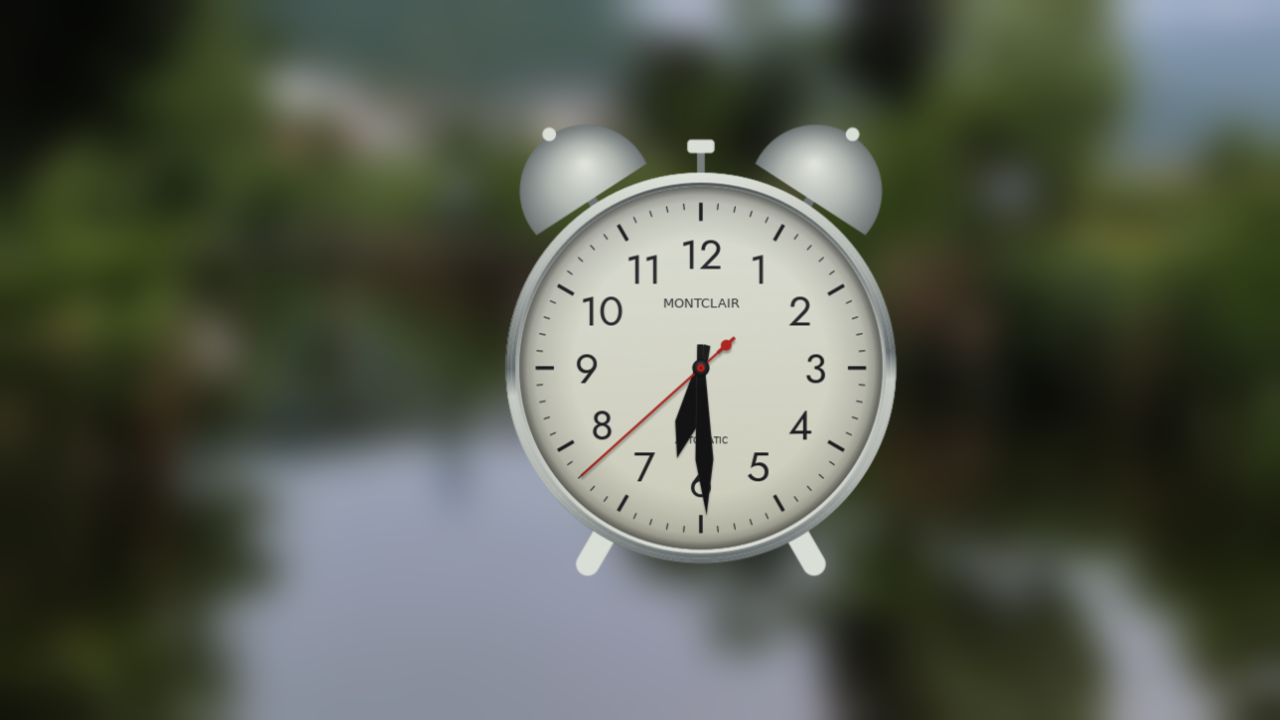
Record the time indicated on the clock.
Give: 6:29:38
